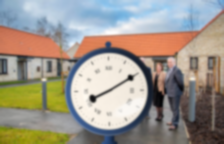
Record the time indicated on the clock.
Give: 8:10
